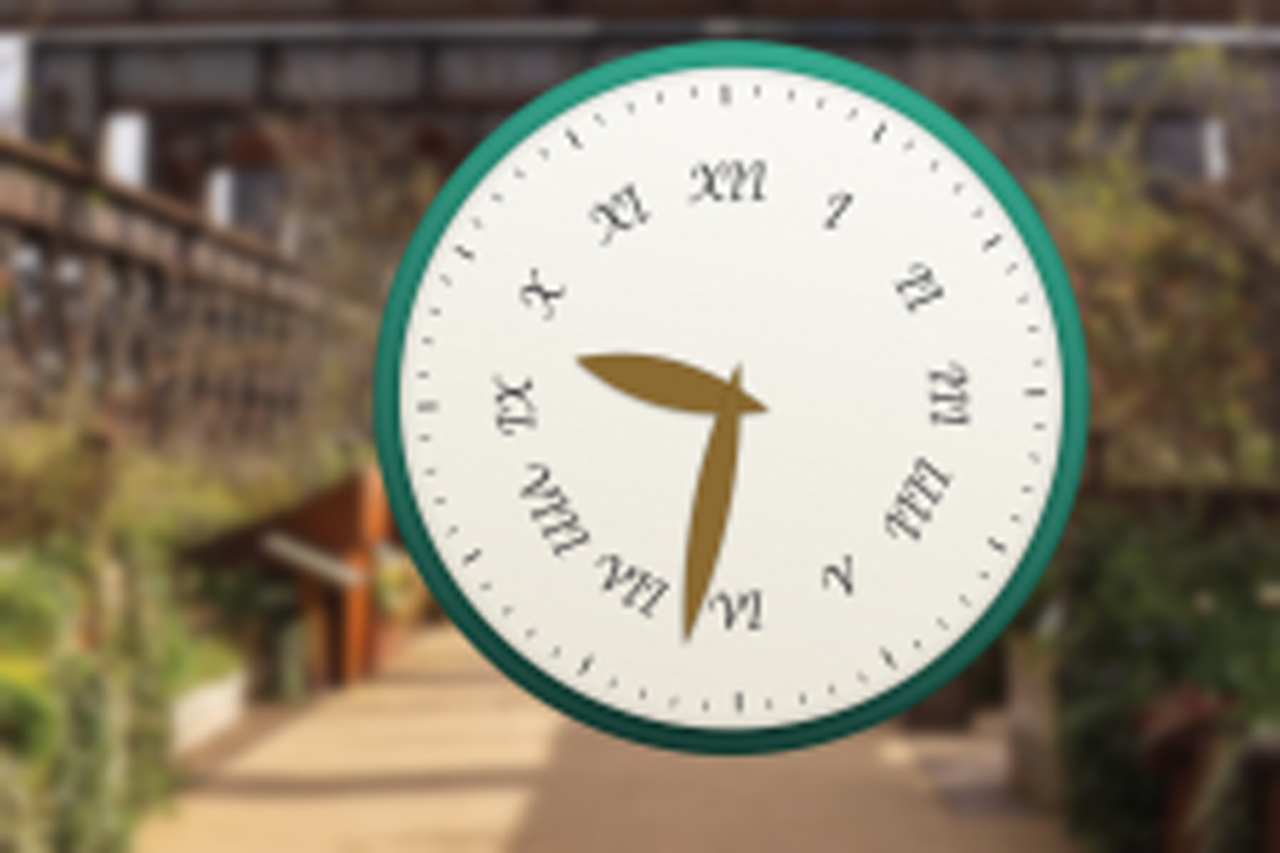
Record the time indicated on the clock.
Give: 9:32
